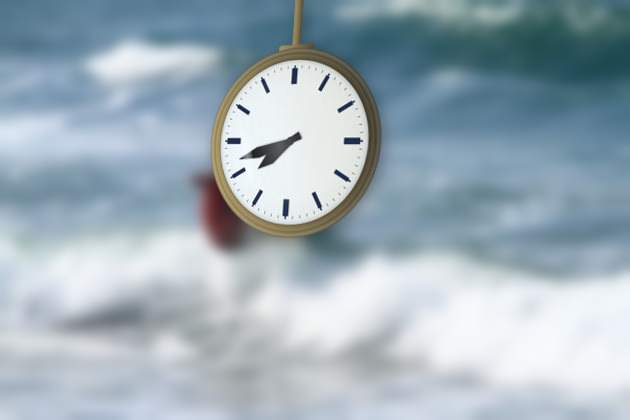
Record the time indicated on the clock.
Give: 7:42
